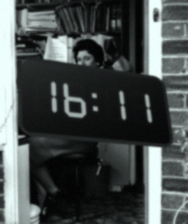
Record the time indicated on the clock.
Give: 16:11
